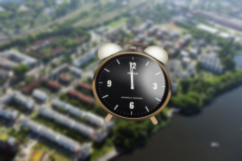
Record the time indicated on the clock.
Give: 11:59
